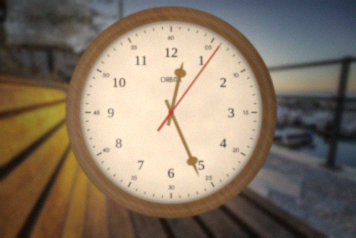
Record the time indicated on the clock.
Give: 12:26:06
